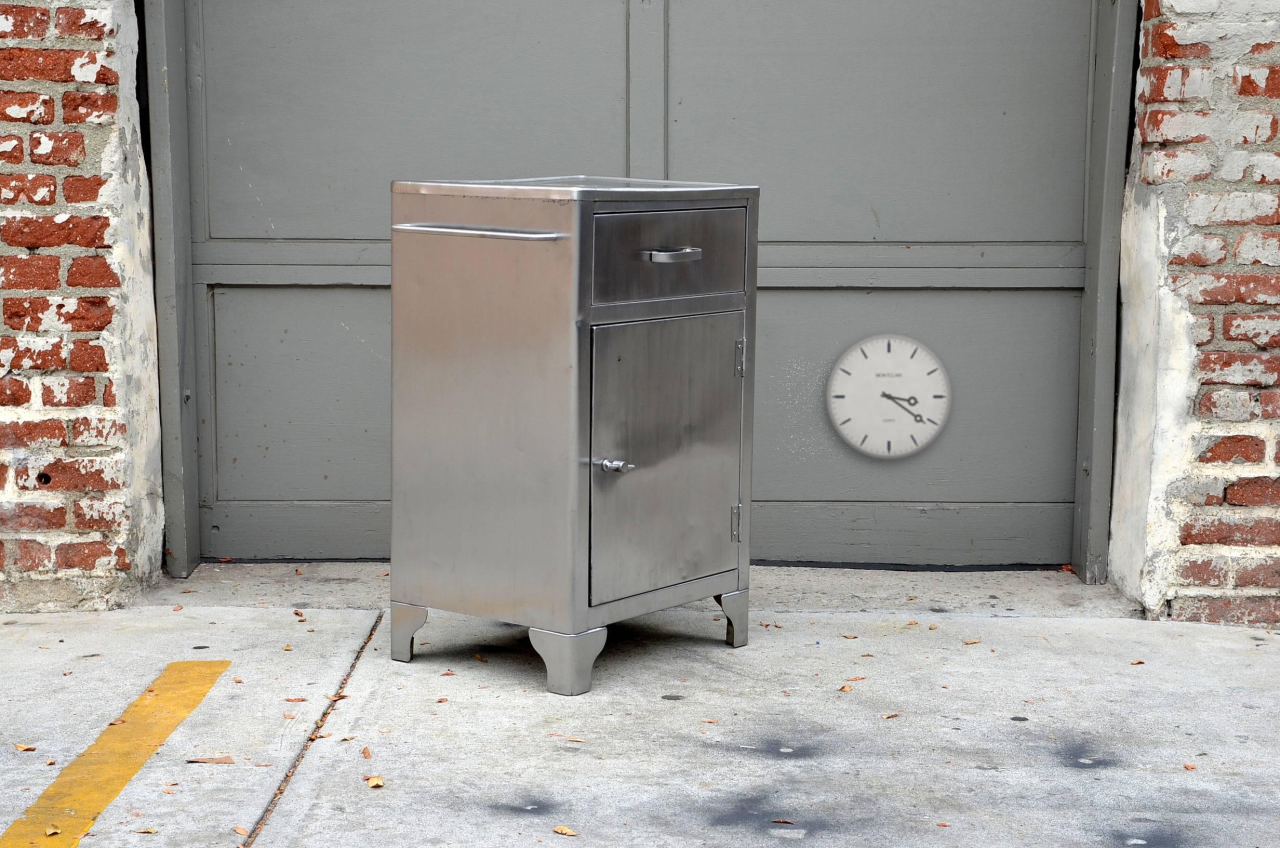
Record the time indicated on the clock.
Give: 3:21
